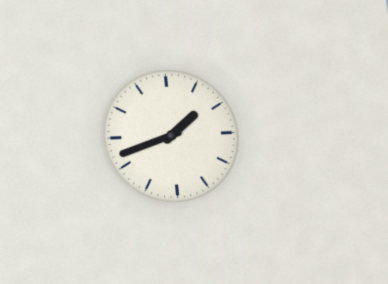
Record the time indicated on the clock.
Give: 1:42
